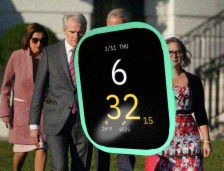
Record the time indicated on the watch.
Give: 6:32:15
